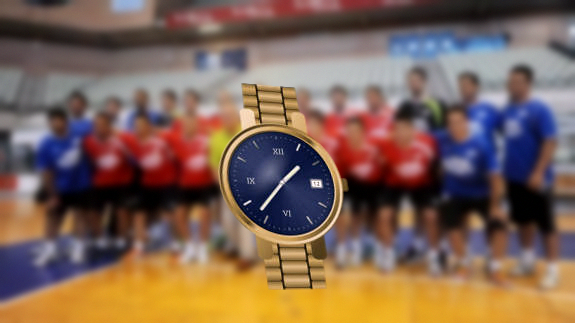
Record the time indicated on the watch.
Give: 1:37
